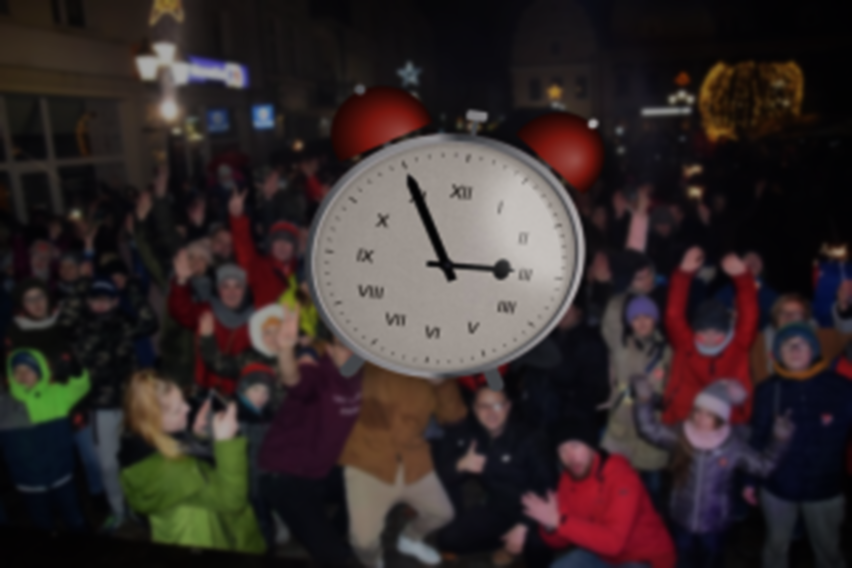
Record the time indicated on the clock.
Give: 2:55
